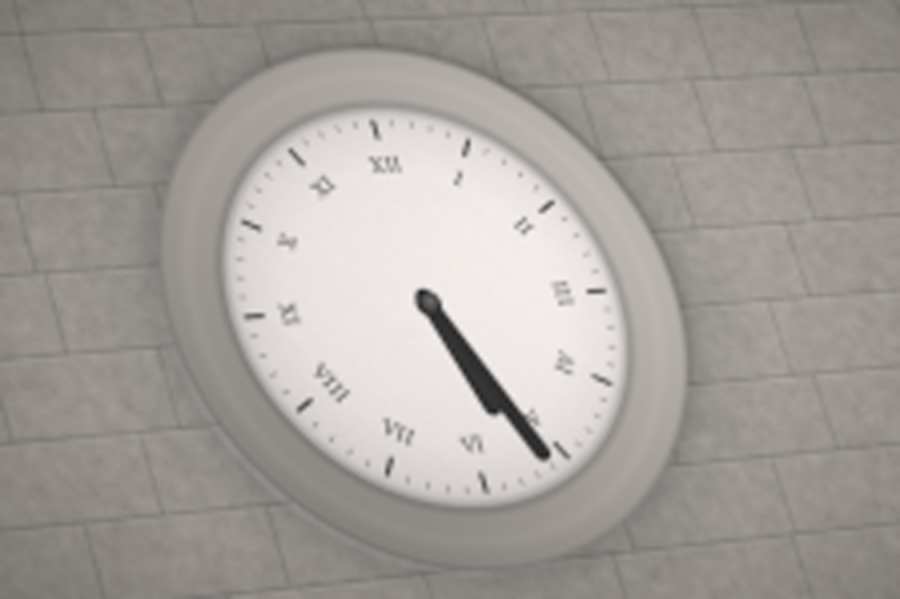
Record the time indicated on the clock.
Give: 5:26
